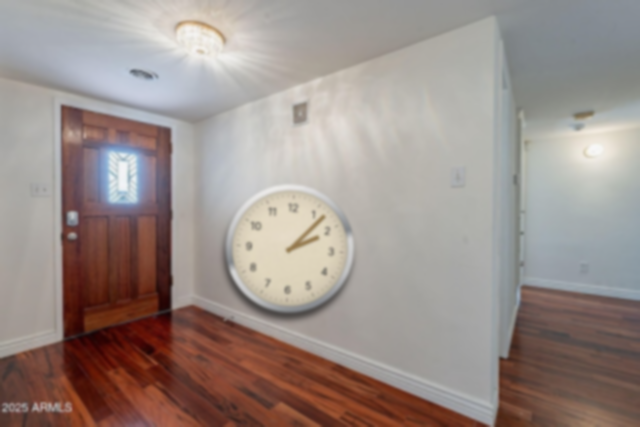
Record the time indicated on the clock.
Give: 2:07
